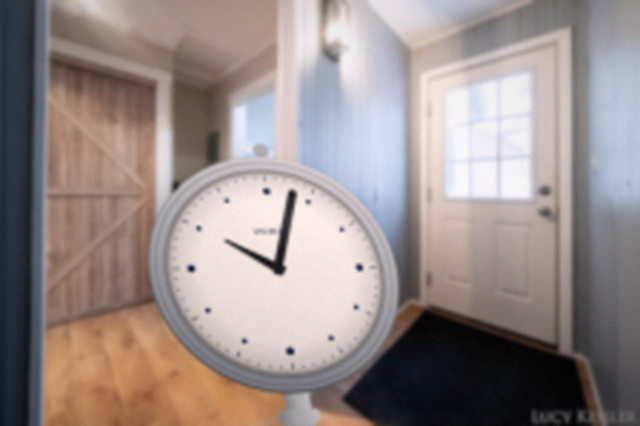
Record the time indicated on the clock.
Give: 10:03
